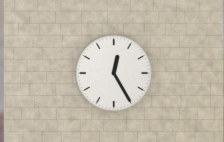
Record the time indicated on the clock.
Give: 12:25
